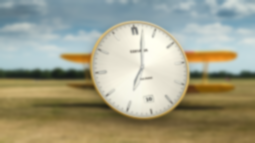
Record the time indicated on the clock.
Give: 7:02
